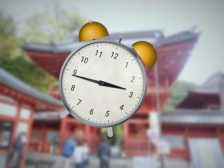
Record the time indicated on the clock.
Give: 2:44
